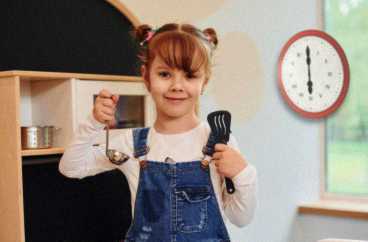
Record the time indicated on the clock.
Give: 6:00
